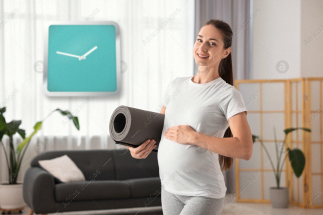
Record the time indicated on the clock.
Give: 1:47
